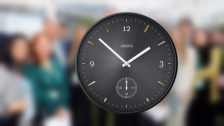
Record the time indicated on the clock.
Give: 1:52
